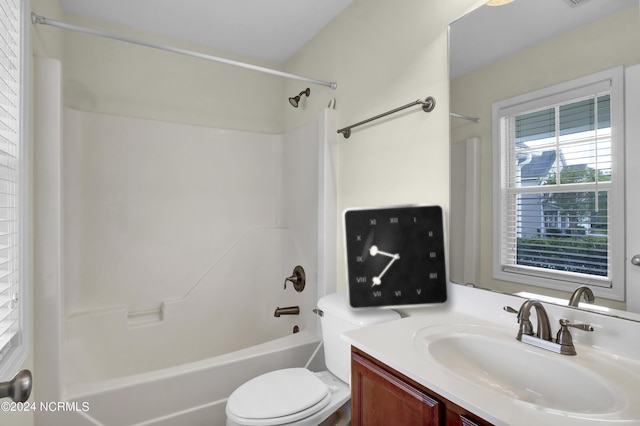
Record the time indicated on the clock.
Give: 9:37
